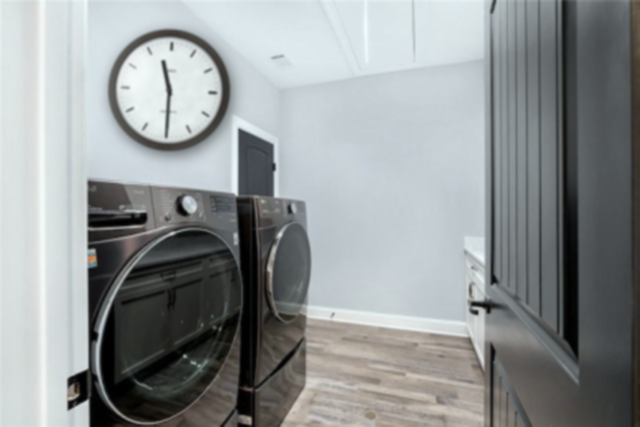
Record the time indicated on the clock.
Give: 11:30
